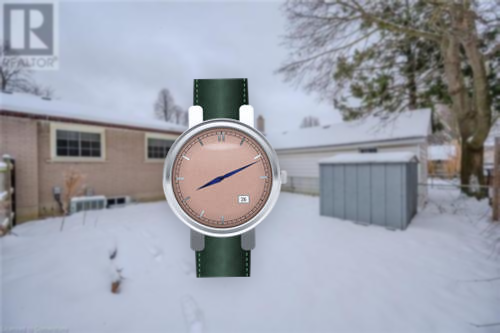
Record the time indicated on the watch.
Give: 8:11
